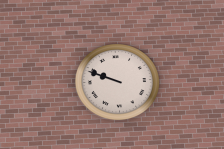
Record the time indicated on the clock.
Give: 9:49
